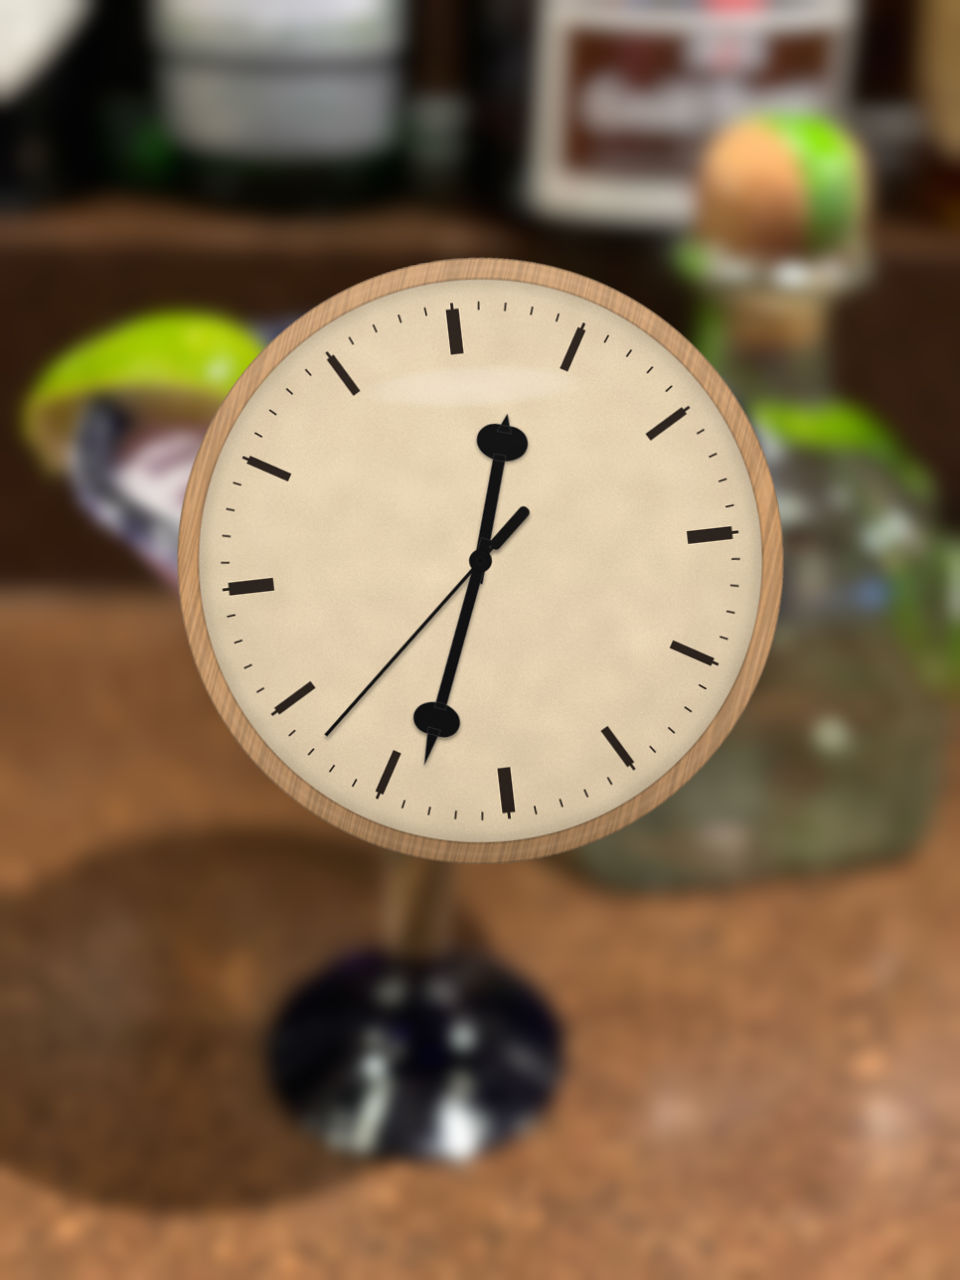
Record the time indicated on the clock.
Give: 12:33:38
